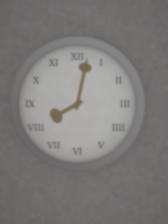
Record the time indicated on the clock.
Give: 8:02
